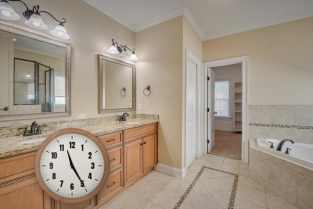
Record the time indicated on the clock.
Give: 11:25
